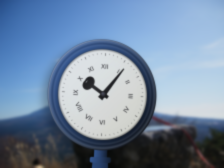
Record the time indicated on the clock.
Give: 10:06
